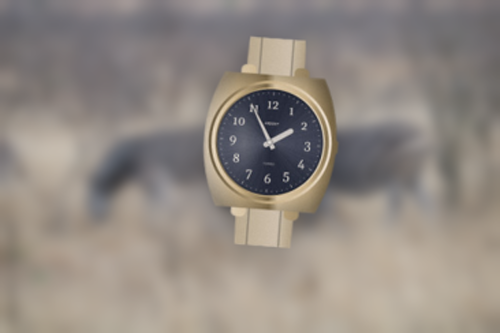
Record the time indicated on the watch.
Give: 1:55
